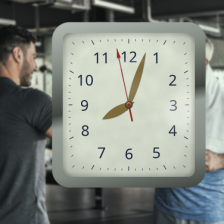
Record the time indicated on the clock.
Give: 8:02:58
